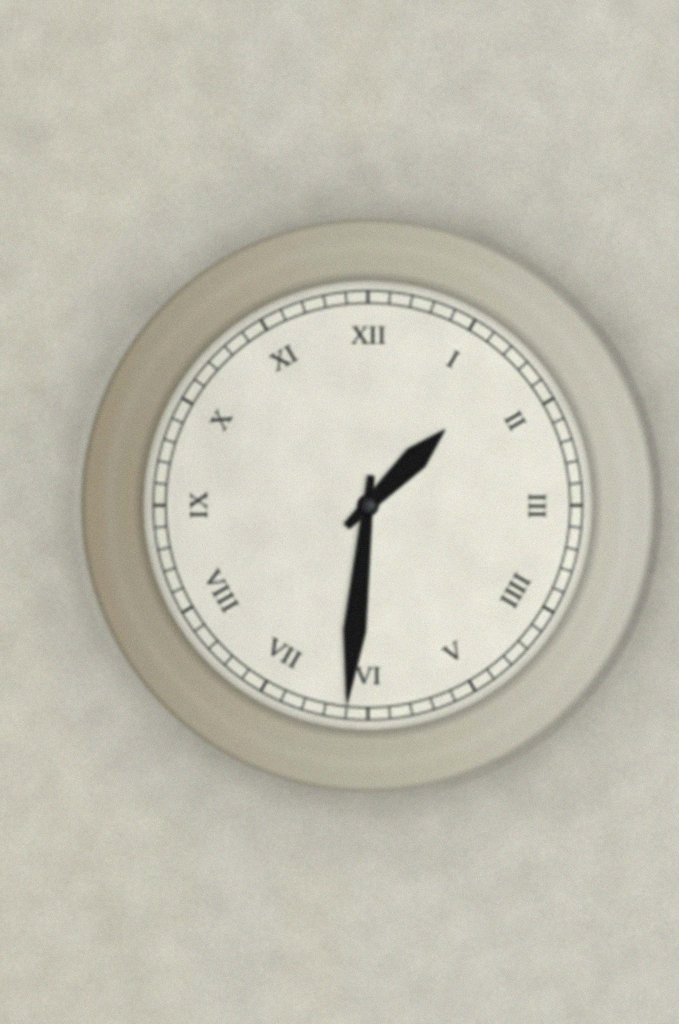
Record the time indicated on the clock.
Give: 1:31
